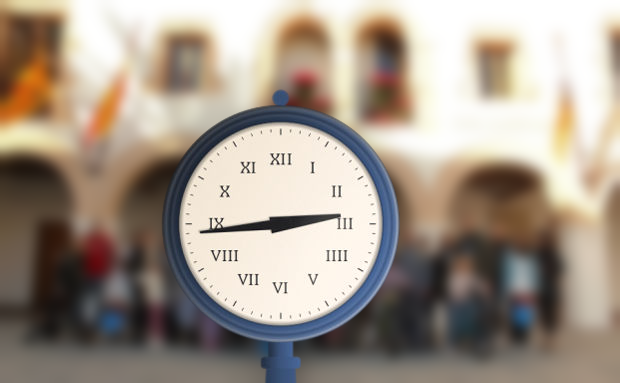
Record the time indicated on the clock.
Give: 2:44
